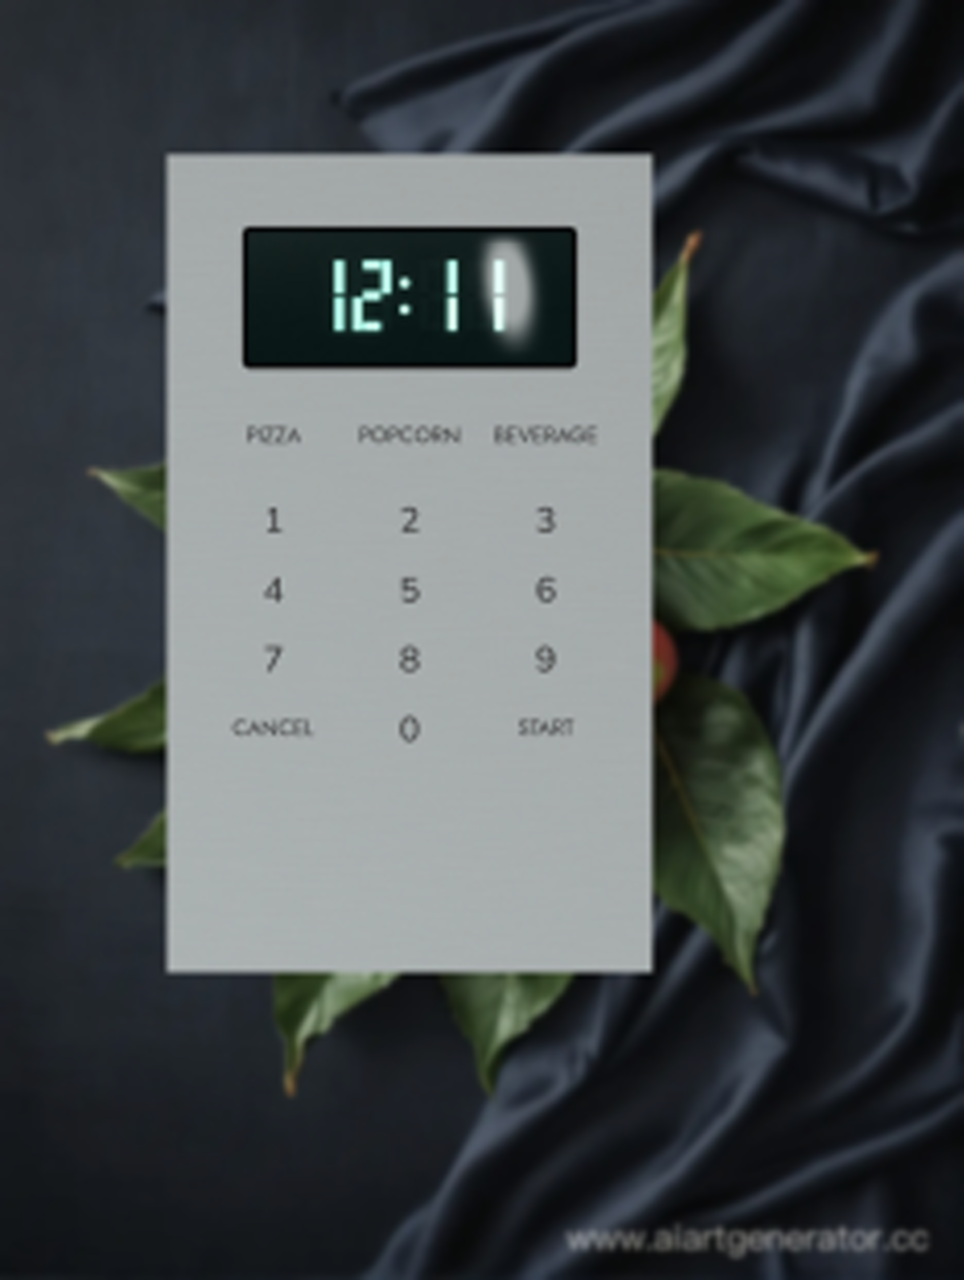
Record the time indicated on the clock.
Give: 12:11
